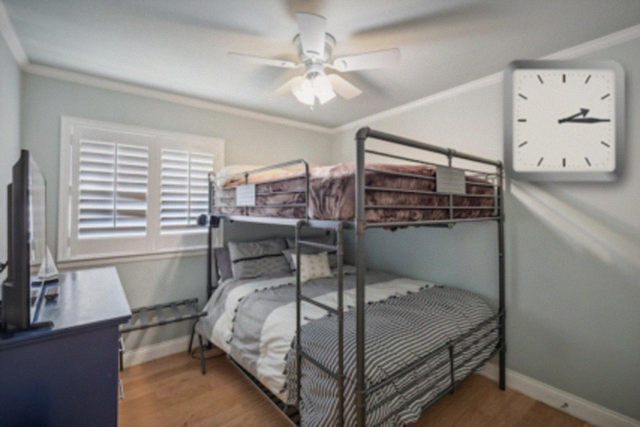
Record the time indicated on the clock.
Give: 2:15
